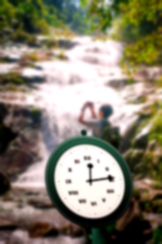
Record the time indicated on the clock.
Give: 12:14
